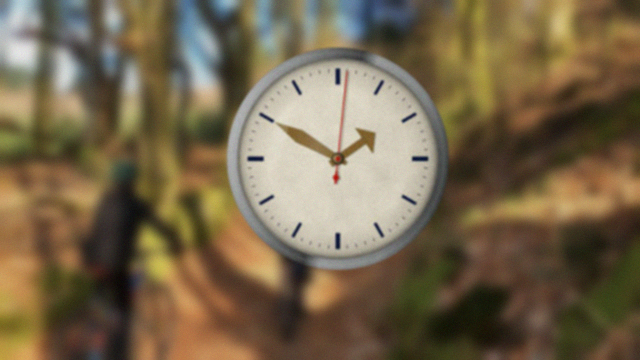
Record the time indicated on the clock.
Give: 1:50:01
